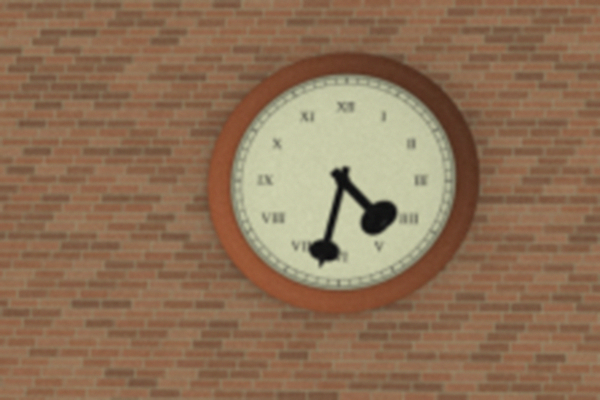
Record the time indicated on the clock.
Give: 4:32
